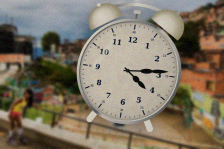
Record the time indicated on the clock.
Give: 4:14
